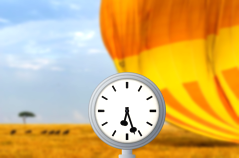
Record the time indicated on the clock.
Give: 6:27
